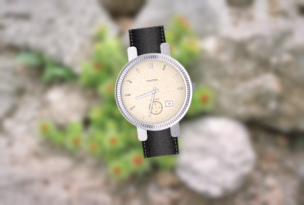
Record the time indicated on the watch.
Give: 8:33
